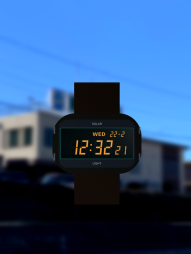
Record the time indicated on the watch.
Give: 12:32:21
